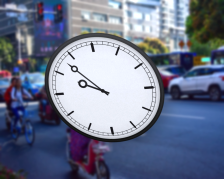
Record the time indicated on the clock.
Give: 9:53
